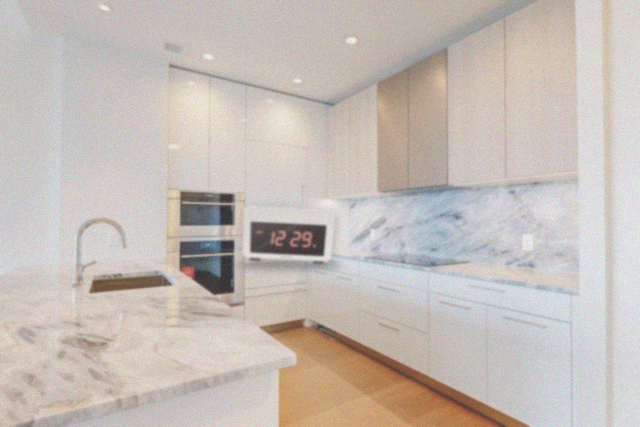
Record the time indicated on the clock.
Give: 12:29
